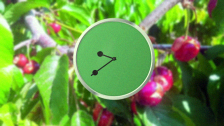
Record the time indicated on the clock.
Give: 9:39
